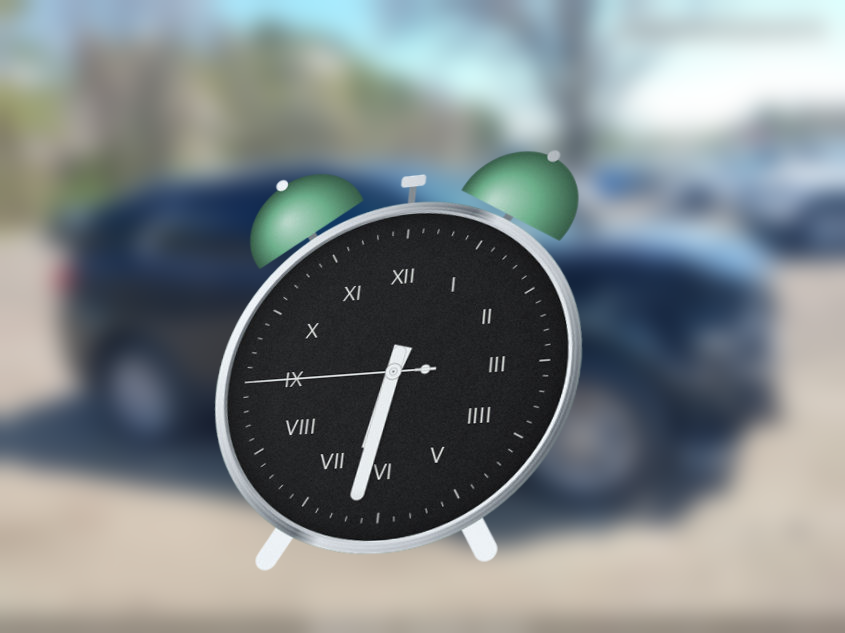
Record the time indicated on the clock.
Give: 6:31:45
